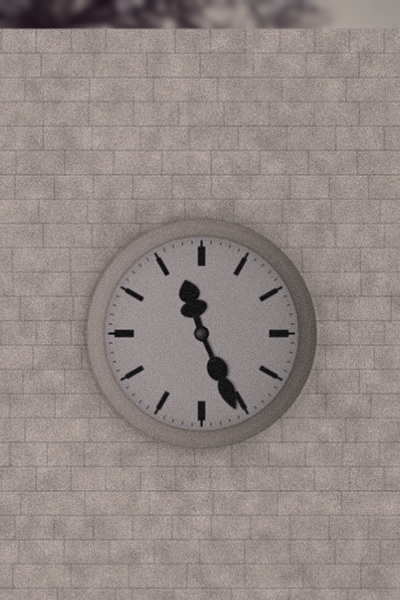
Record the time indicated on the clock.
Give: 11:26
